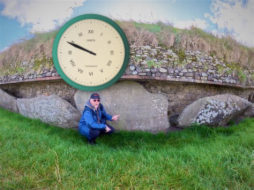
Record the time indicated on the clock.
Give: 9:49
